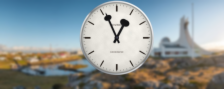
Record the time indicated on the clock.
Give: 12:56
